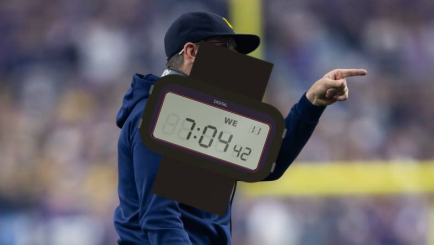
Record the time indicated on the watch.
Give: 7:04:42
